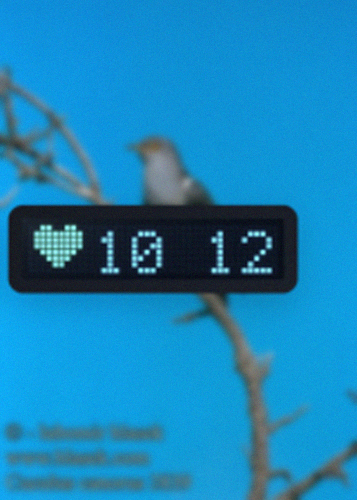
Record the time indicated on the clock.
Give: 10:12
